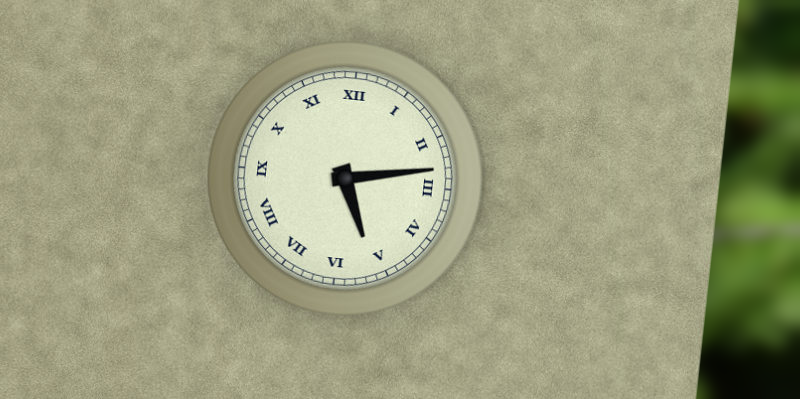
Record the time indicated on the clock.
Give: 5:13
